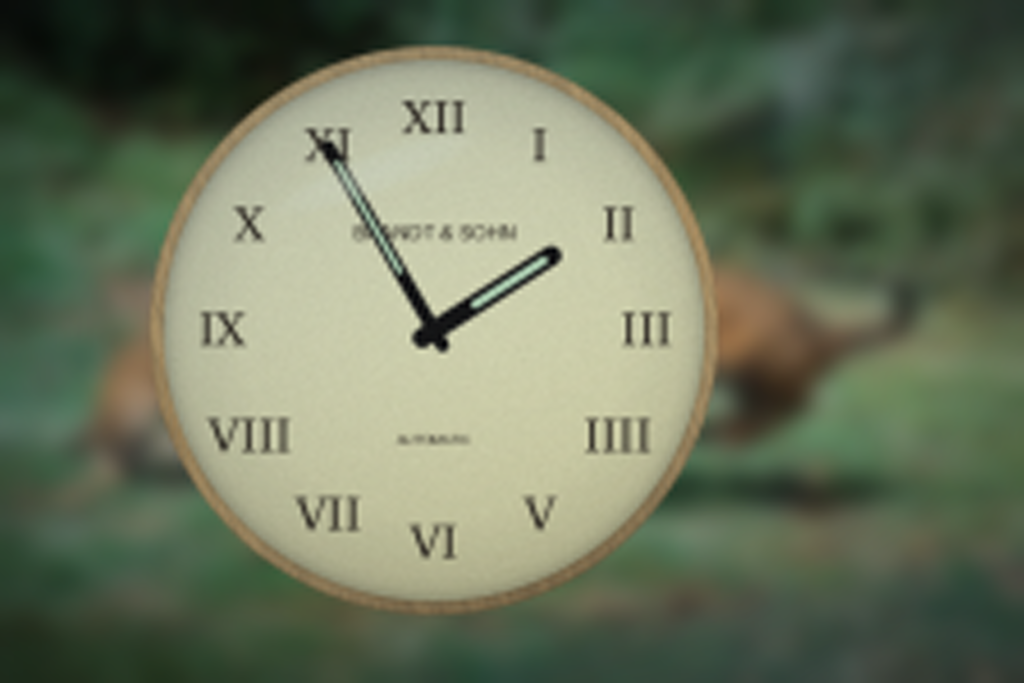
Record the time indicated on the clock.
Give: 1:55
